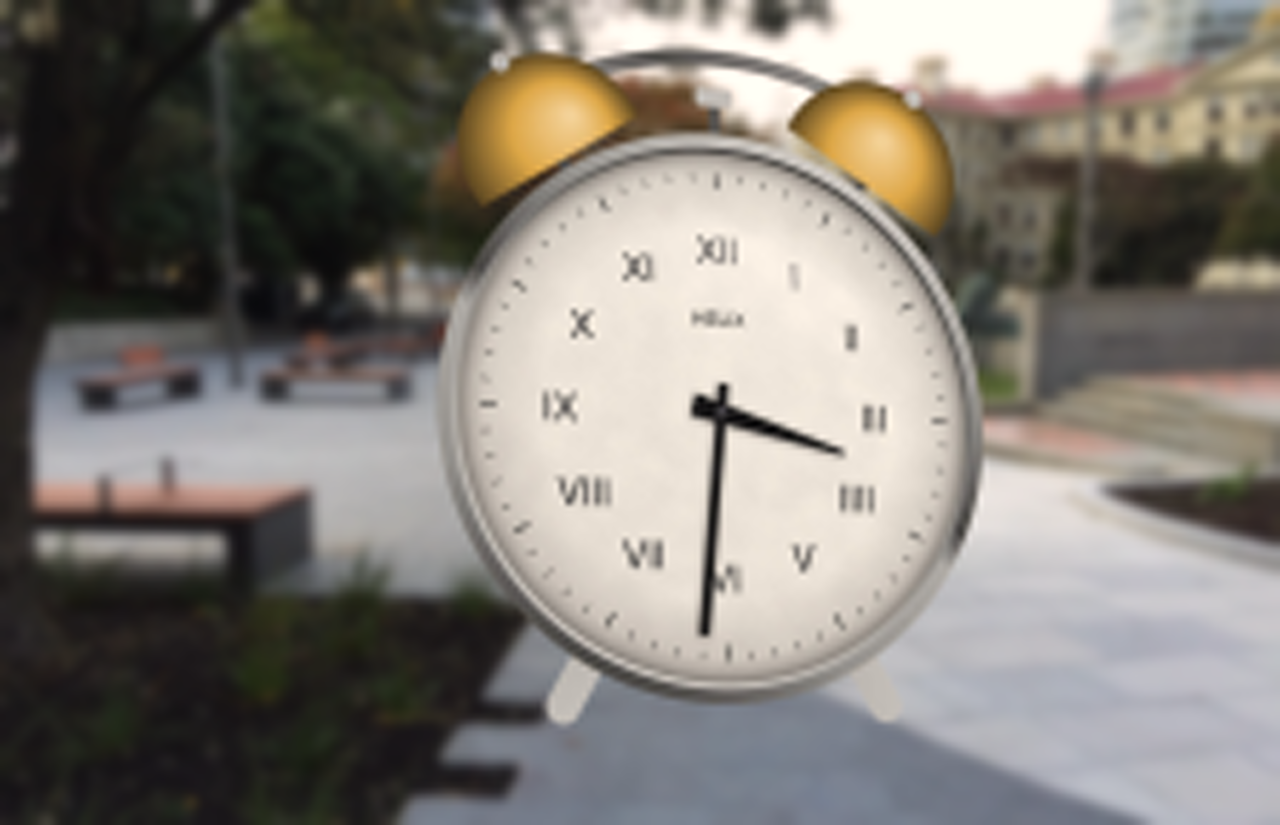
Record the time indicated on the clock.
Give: 3:31
